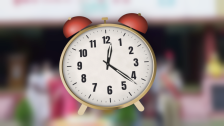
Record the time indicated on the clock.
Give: 12:22
